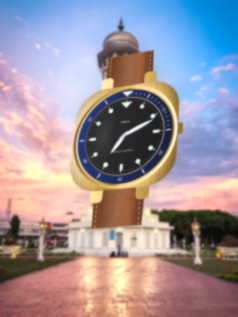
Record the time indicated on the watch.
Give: 7:11
